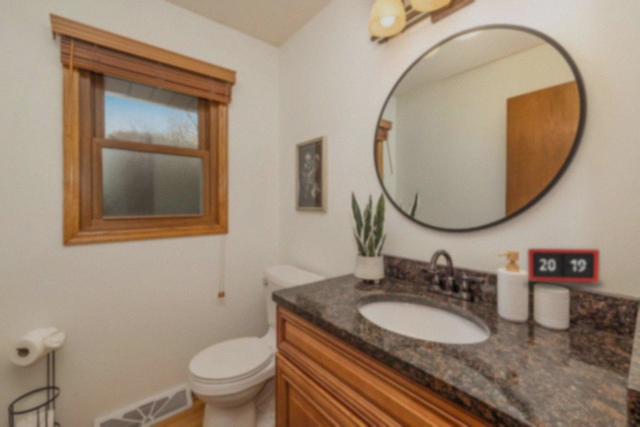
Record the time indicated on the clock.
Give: 20:19
